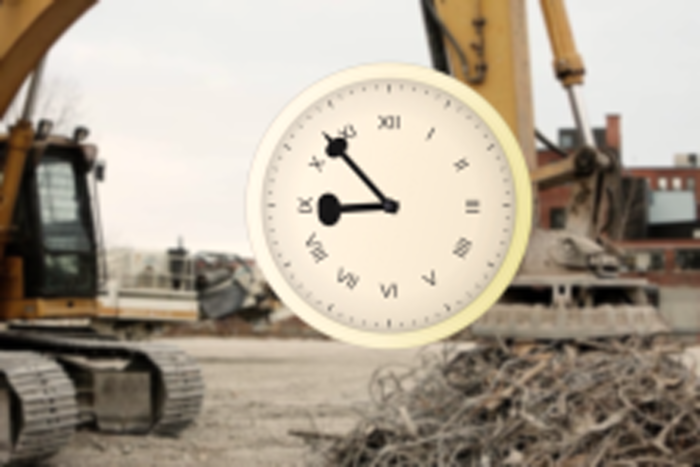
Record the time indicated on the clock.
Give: 8:53
